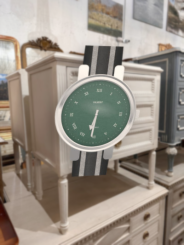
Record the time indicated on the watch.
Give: 6:31
